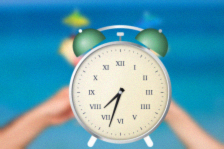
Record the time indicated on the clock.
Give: 7:33
